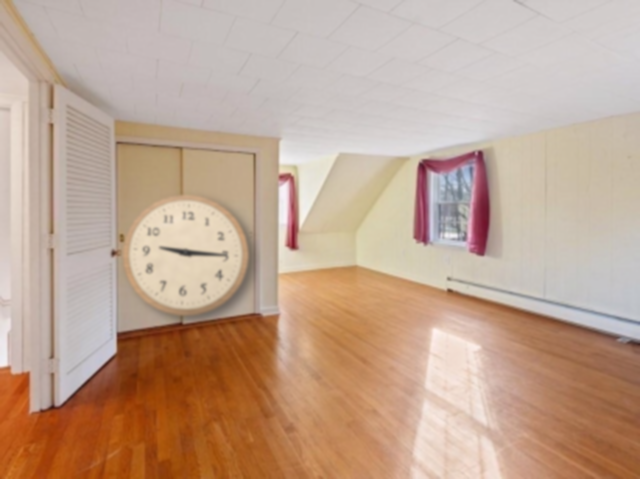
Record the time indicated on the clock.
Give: 9:15
